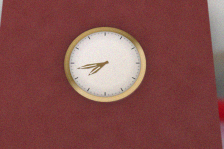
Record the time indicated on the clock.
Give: 7:43
